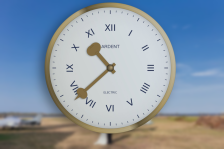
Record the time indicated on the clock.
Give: 10:38
